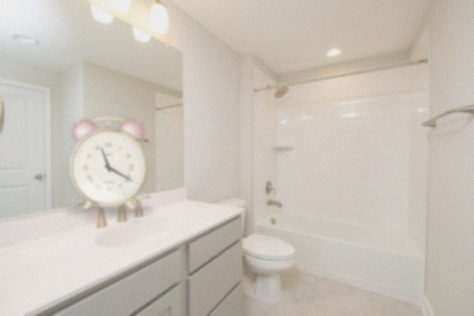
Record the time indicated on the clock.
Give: 11:20
